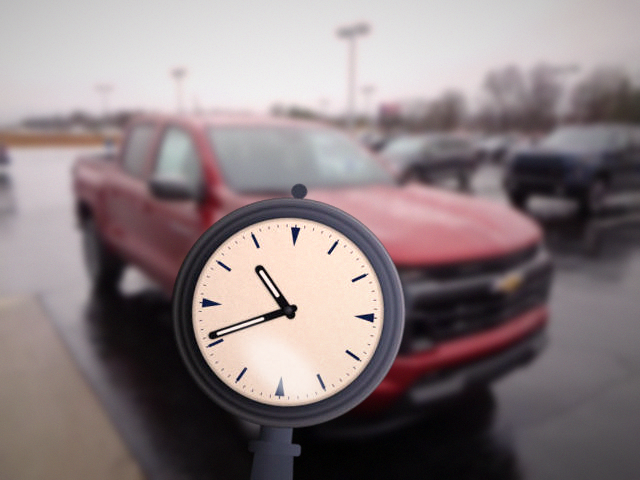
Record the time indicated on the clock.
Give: 10:41
